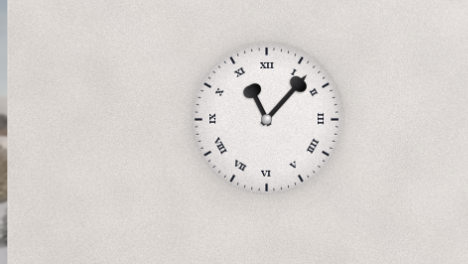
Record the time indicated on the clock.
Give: 11:07
